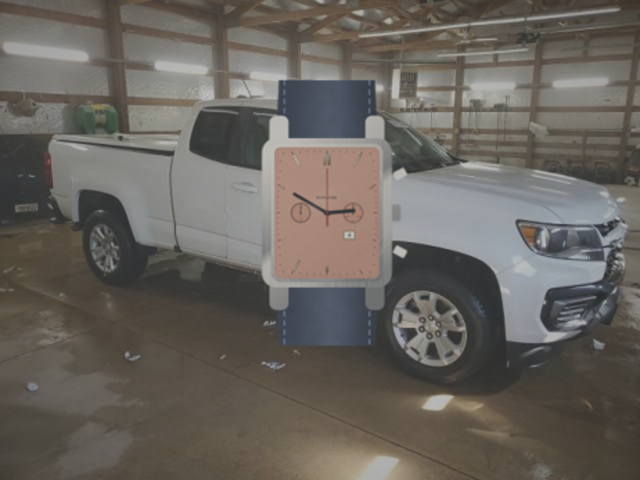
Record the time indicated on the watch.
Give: 2:50
